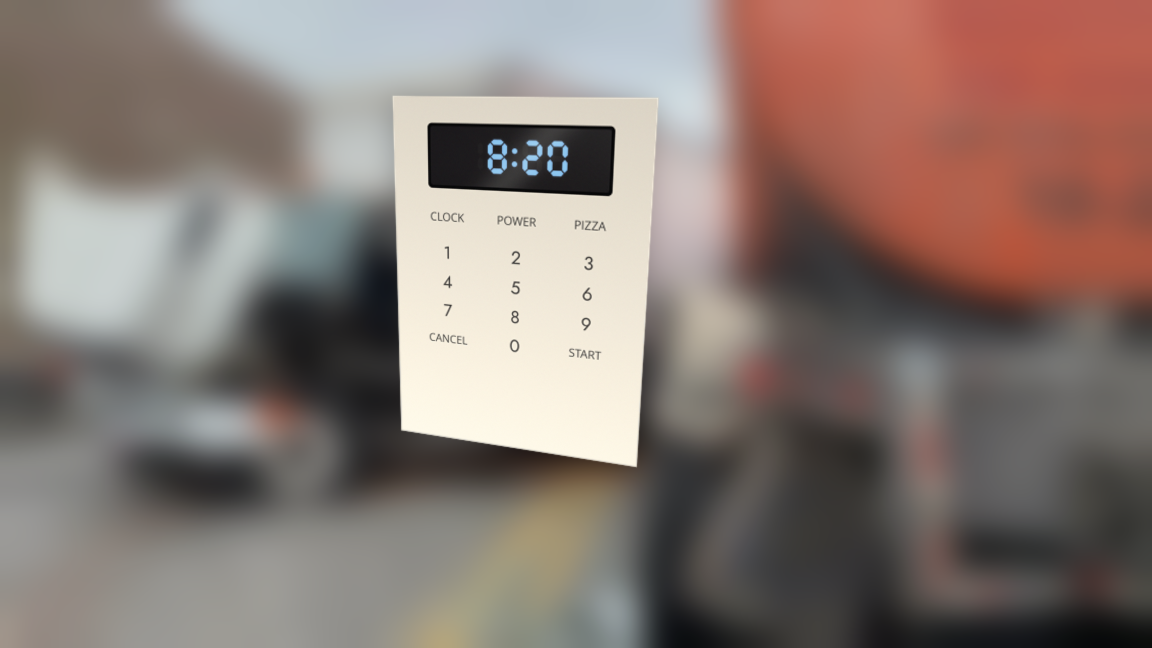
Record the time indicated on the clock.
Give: 8:20
